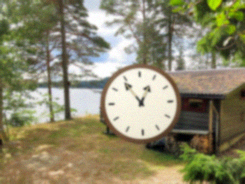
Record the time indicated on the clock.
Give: 12:54
